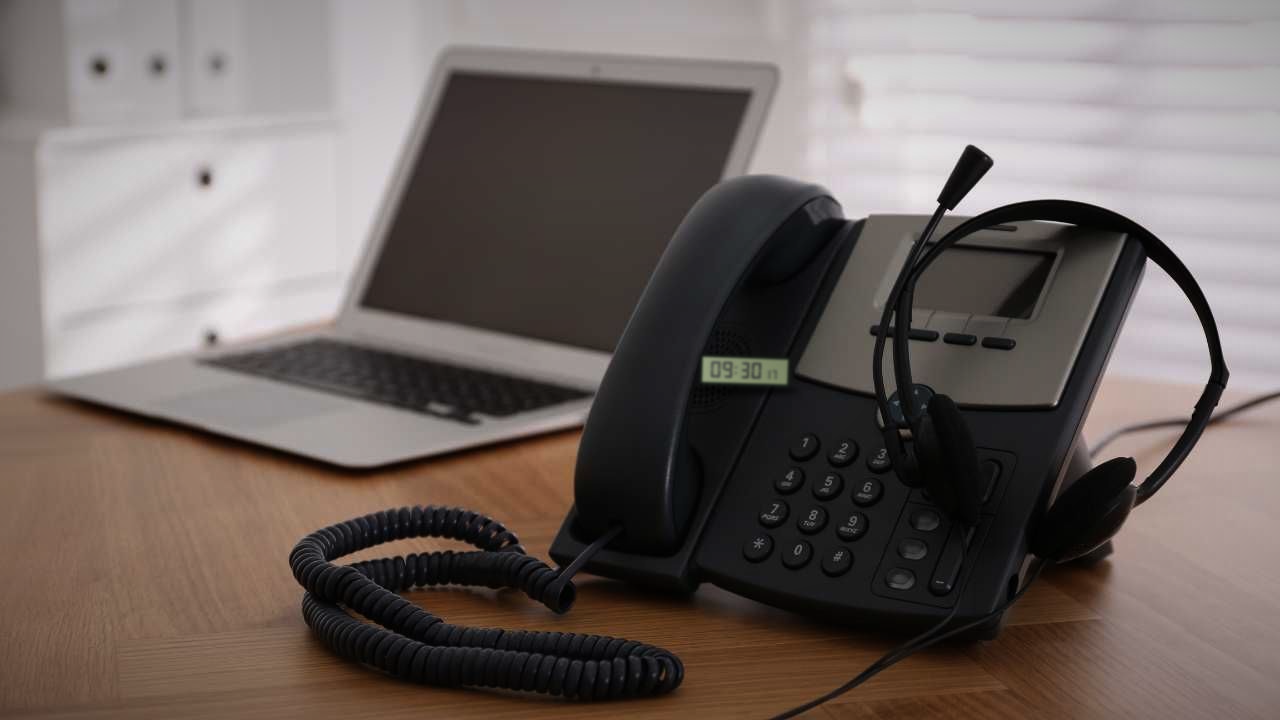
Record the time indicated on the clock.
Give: 9:30
